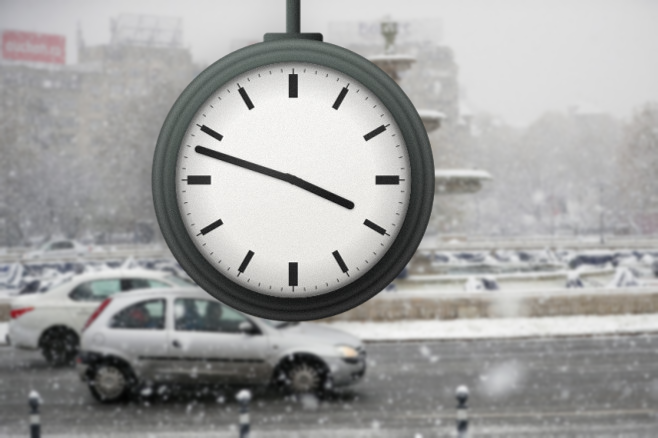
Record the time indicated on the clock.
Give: 3:48
